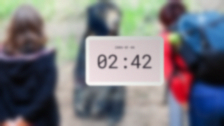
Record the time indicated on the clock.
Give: 2:42
